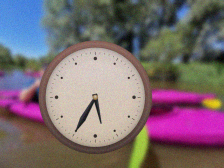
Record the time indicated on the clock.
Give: 5:35
